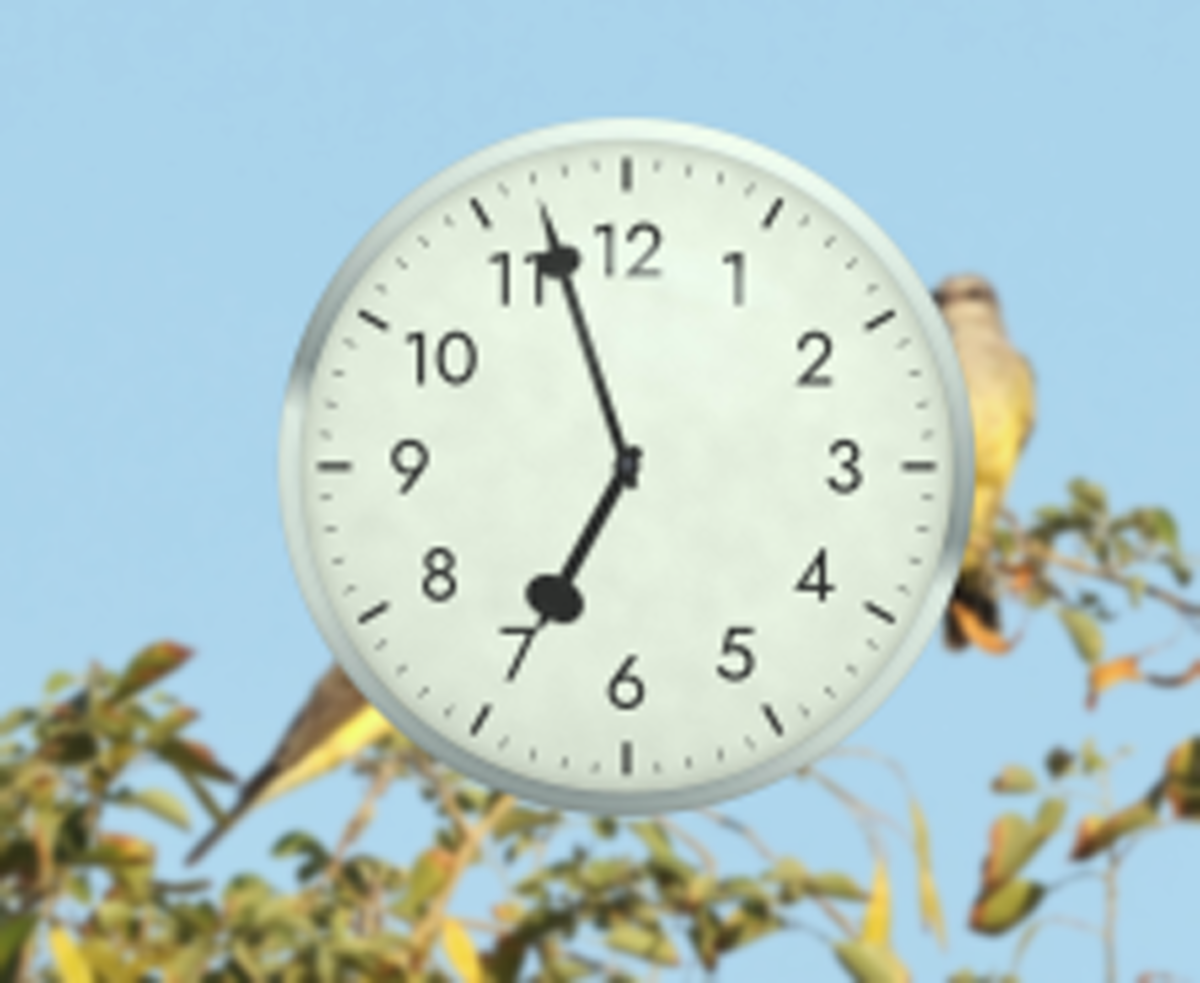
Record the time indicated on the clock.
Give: 6:57
